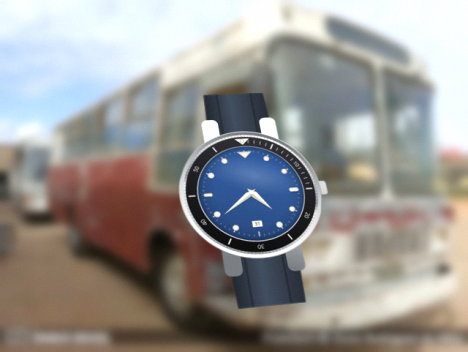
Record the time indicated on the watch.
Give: 4:39
